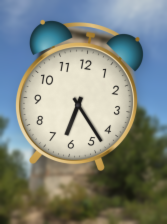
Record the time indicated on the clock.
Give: 6:23
